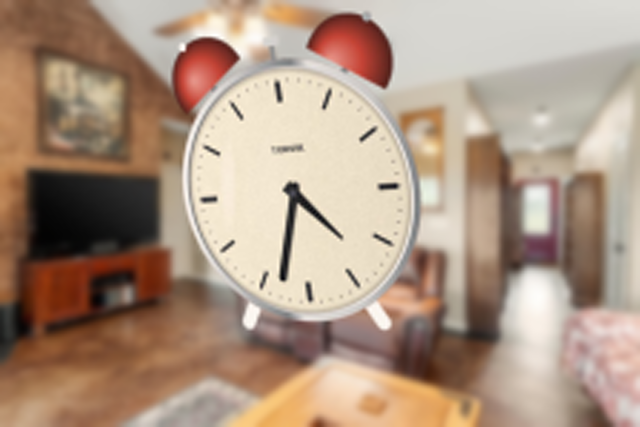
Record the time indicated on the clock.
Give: 4:33
